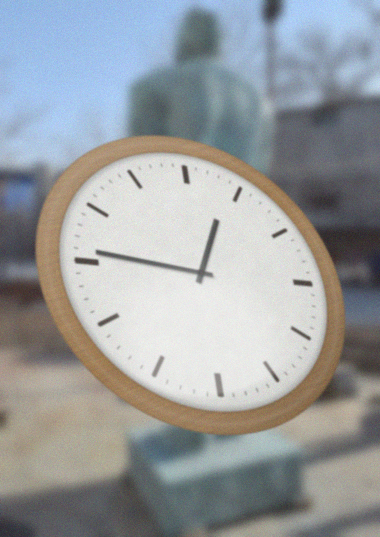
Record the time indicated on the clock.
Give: 12:46
